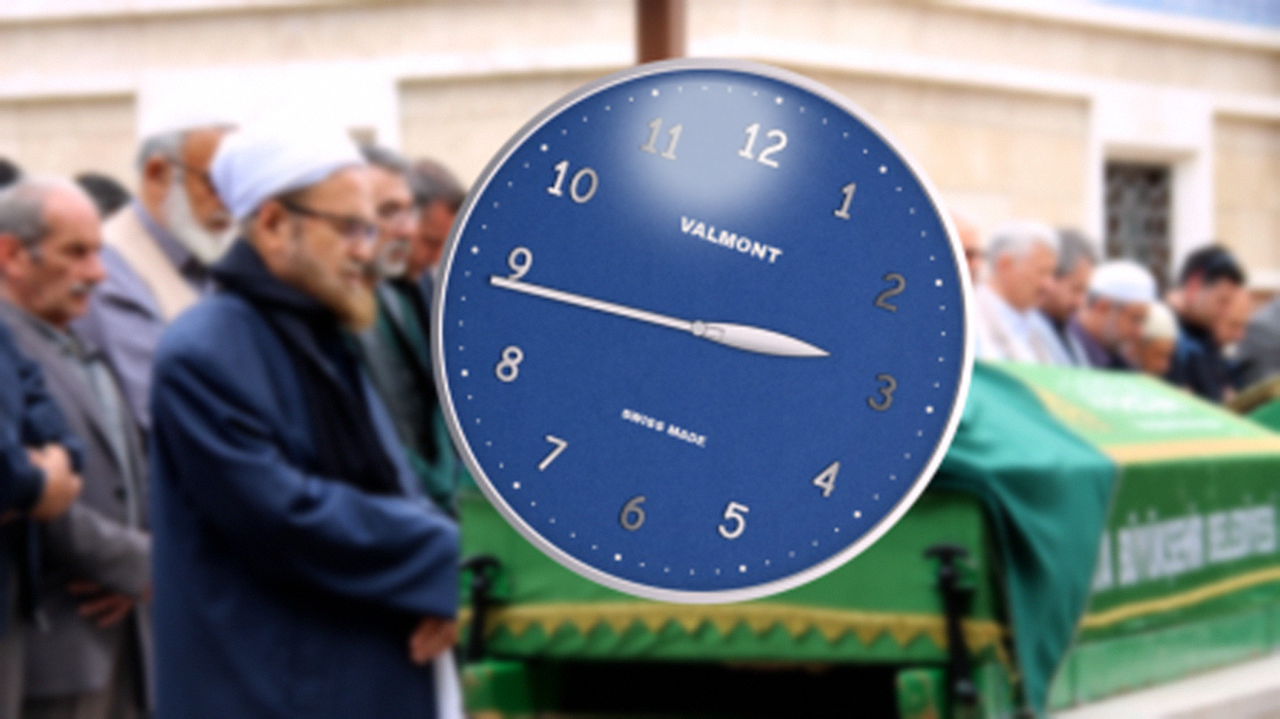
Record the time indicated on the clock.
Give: 2:44
